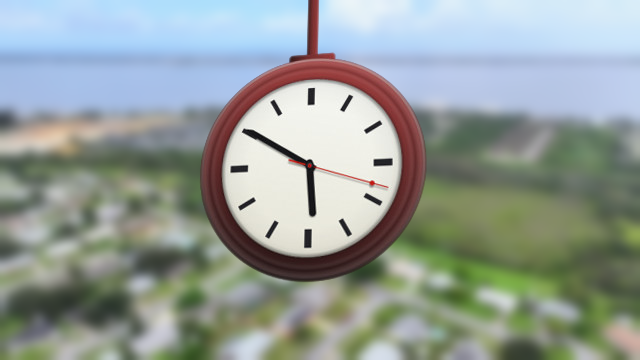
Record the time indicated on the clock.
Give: 5:50:18
